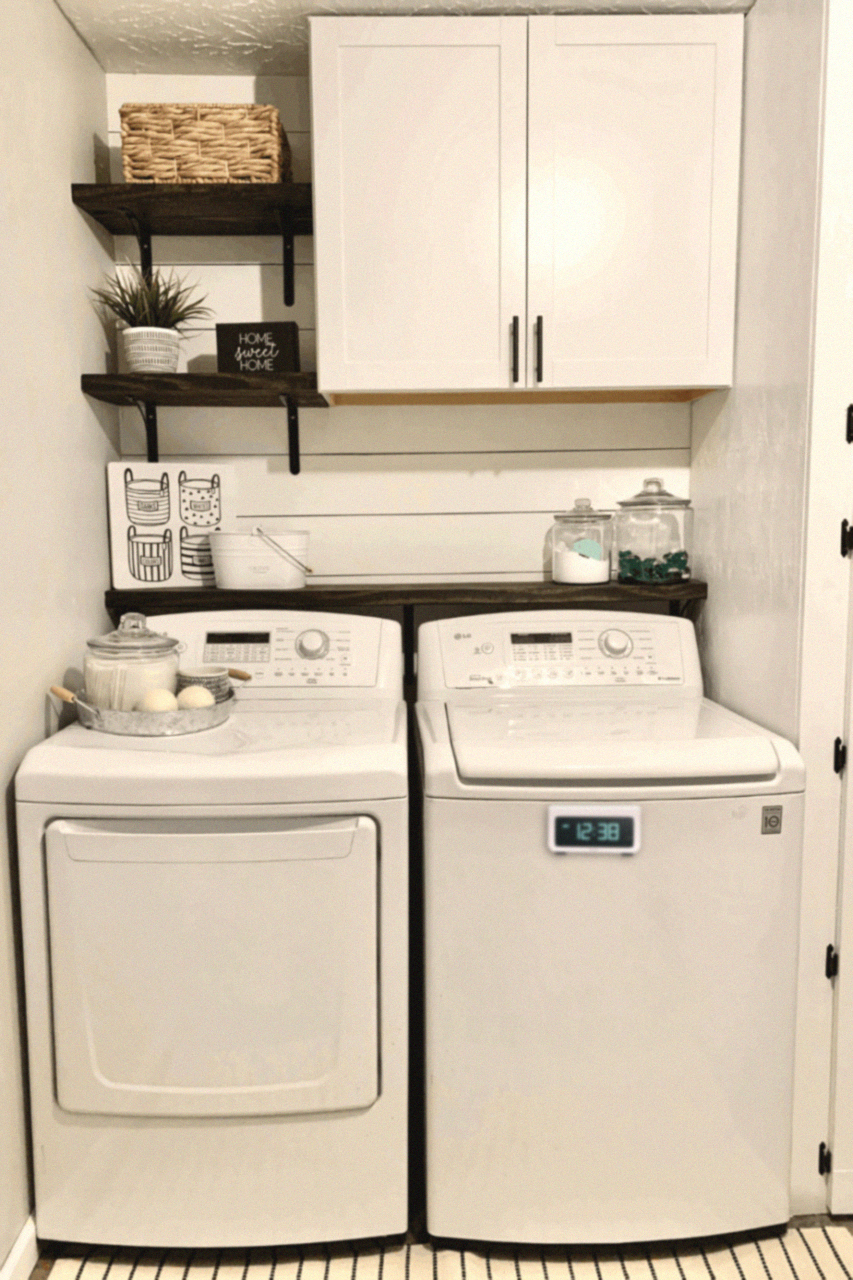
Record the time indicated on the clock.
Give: 12:38
